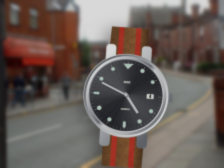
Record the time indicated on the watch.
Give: 4:49
